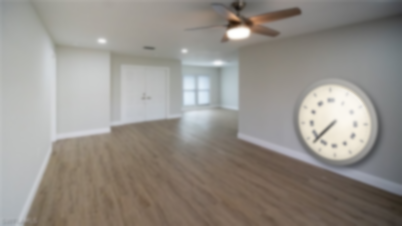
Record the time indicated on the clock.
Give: 7:38
